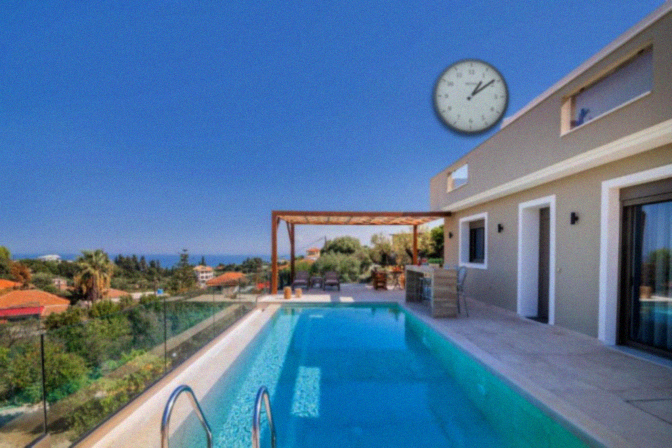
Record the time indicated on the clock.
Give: 1:09
